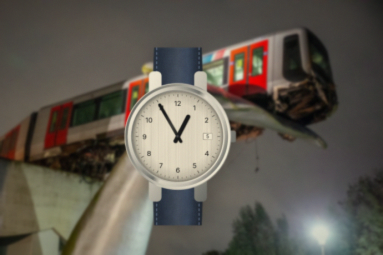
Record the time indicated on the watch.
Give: 12:55
